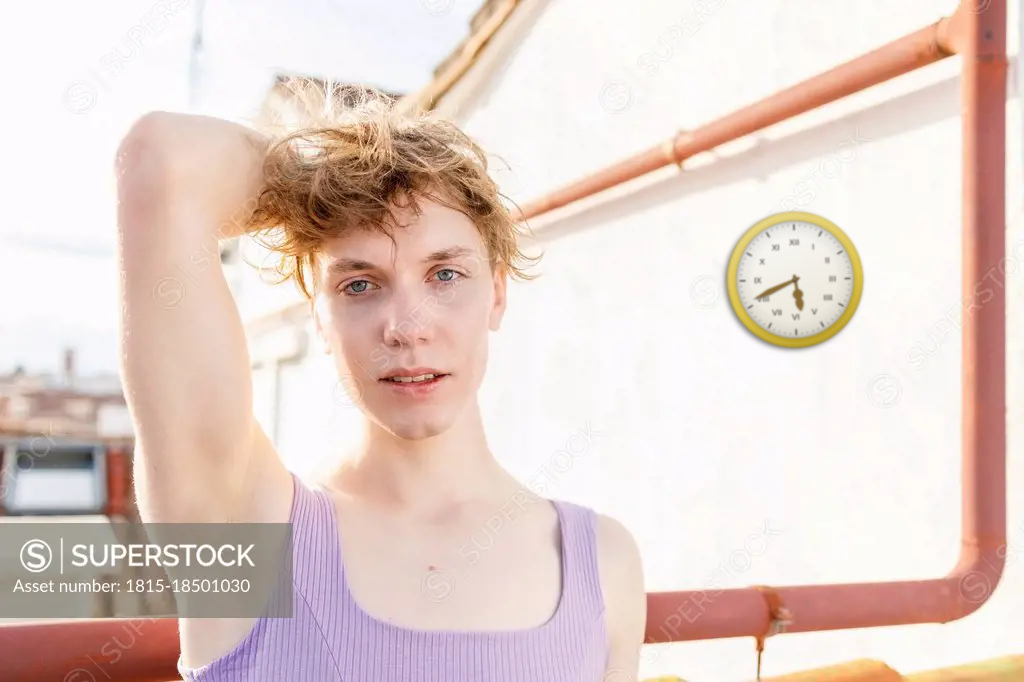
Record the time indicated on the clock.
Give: 5:41
